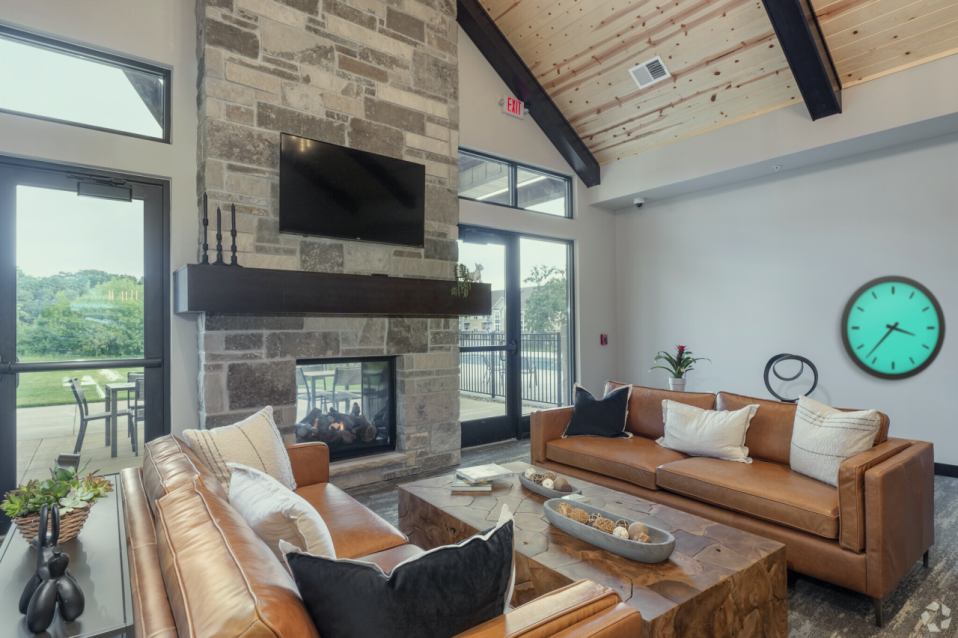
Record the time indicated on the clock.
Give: 3:37
